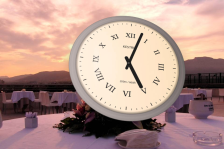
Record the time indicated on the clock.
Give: 5:03
